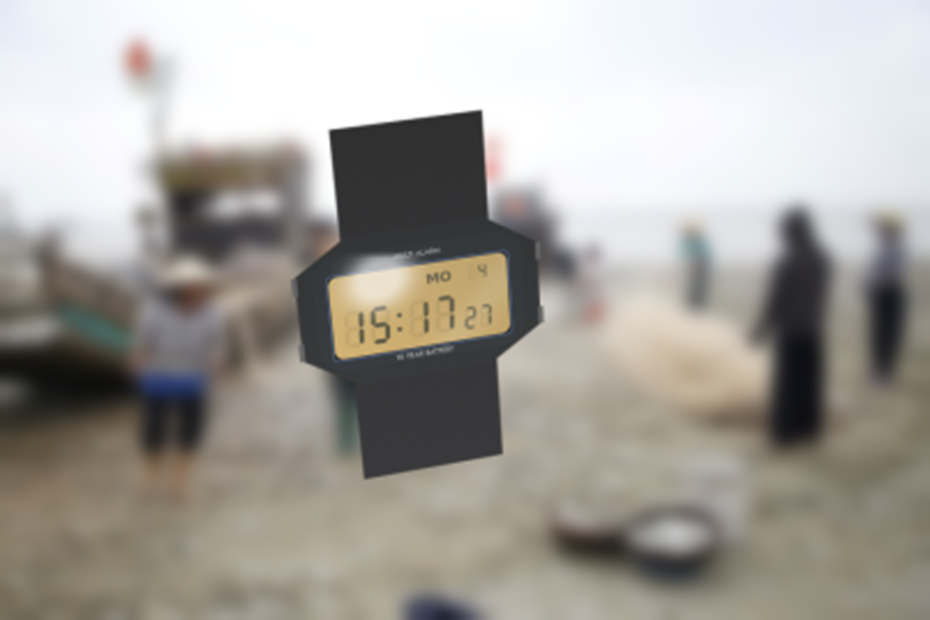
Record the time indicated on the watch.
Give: 15:17:27
